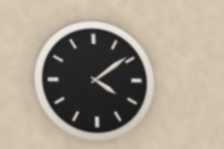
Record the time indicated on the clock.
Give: 4:09
